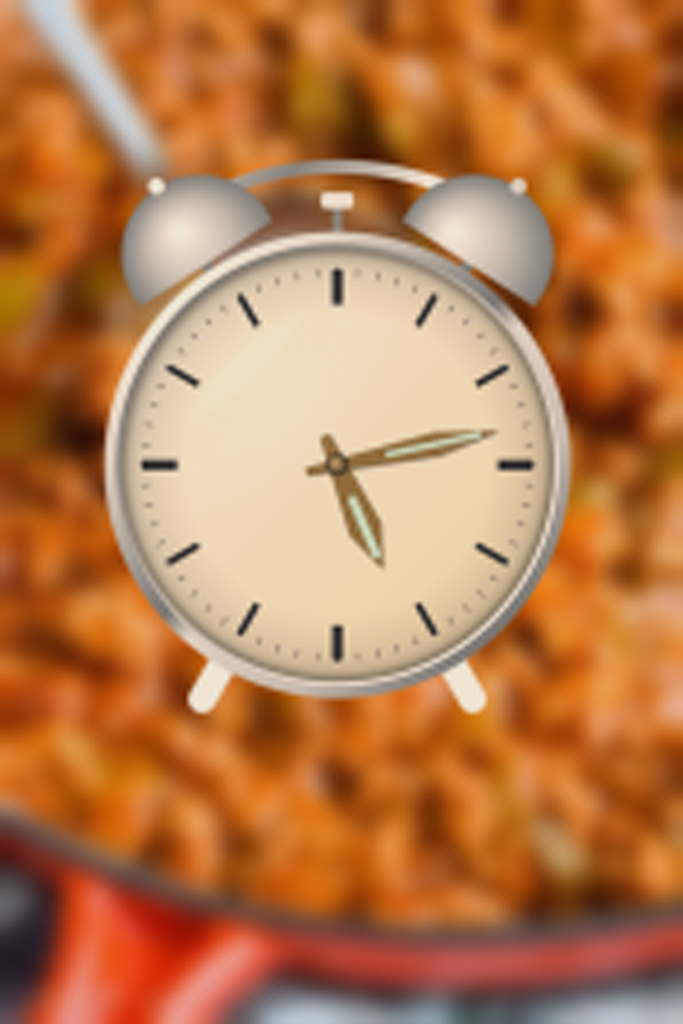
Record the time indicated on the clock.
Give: 5:13
